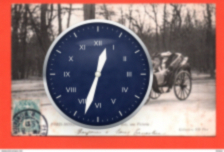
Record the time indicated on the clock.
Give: 12:33
